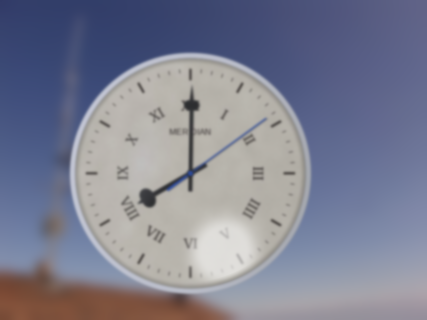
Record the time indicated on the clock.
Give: 8:00:09
